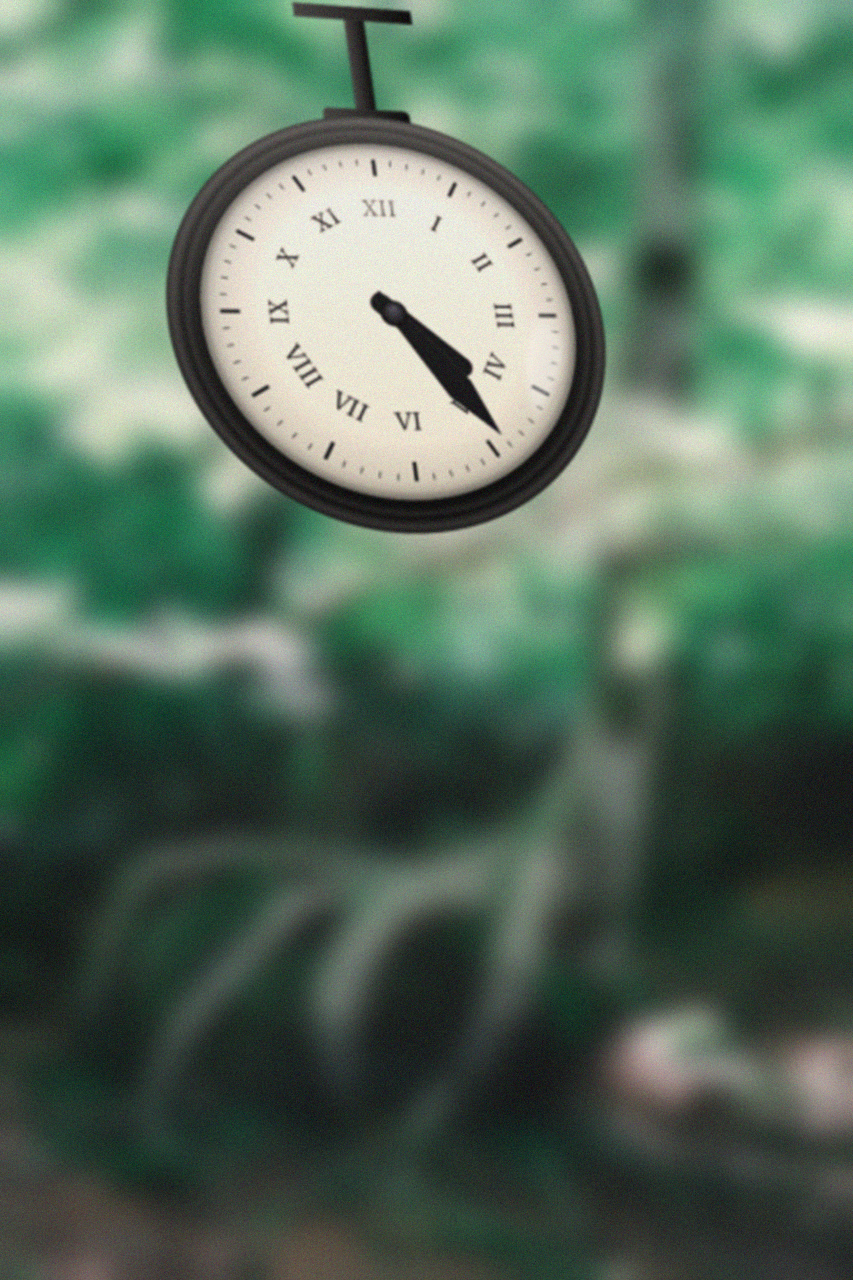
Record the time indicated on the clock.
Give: 4:24
